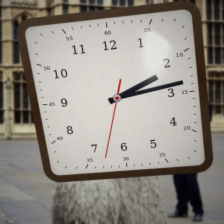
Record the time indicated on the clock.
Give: 2:13:33
